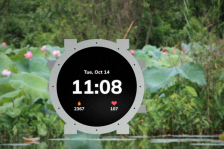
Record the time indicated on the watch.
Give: 11:08
